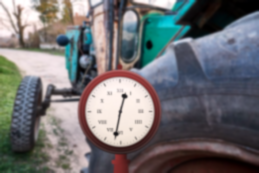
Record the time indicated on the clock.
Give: 12:32
